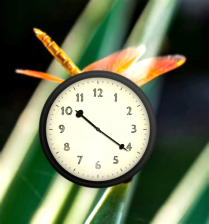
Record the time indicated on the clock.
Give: 10:21
